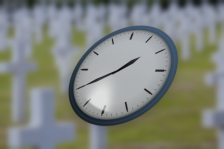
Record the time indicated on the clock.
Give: 1:40
